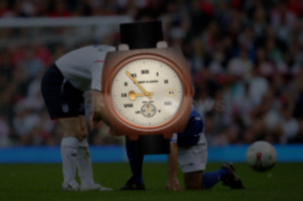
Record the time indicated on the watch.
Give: 8:54
